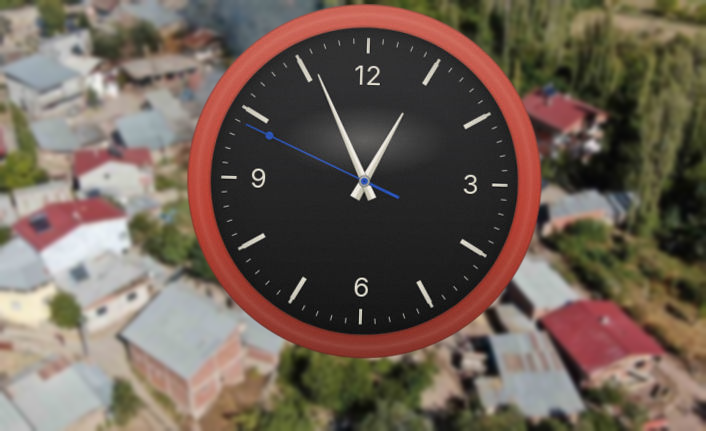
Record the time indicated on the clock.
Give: 12:55:49
